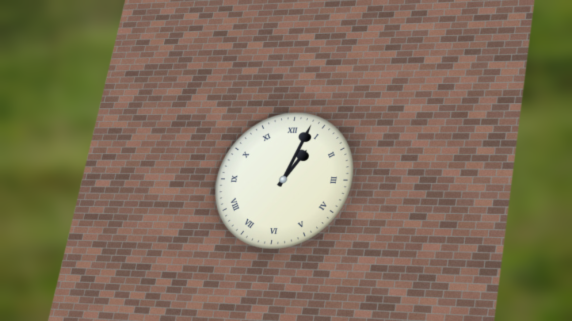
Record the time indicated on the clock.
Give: 1:03
